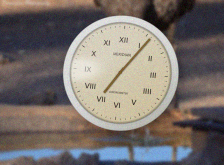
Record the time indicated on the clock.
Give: 7:06
